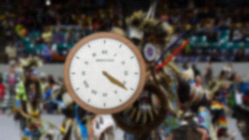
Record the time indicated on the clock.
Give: 4:21
